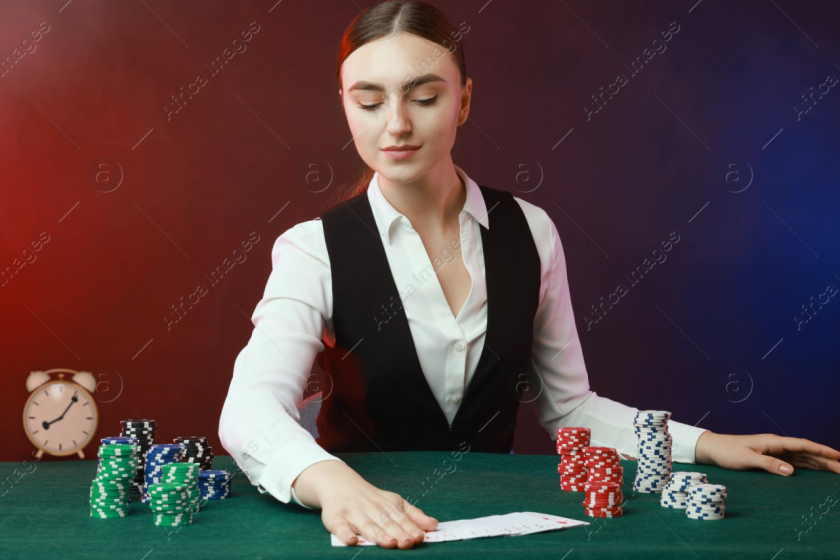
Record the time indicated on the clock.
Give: 8:06
